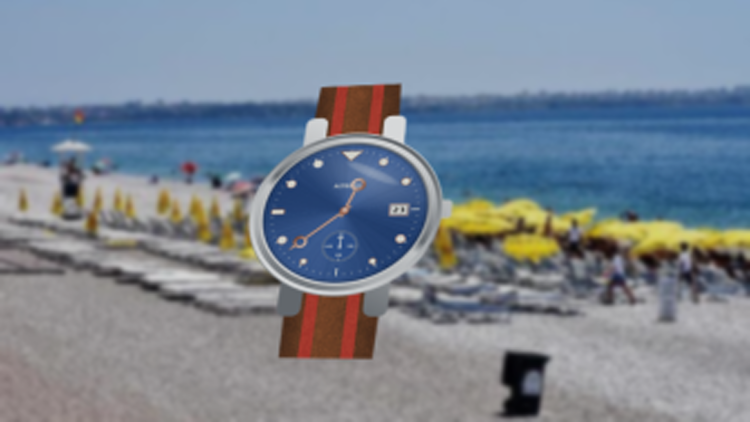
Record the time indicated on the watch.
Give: 12:38
